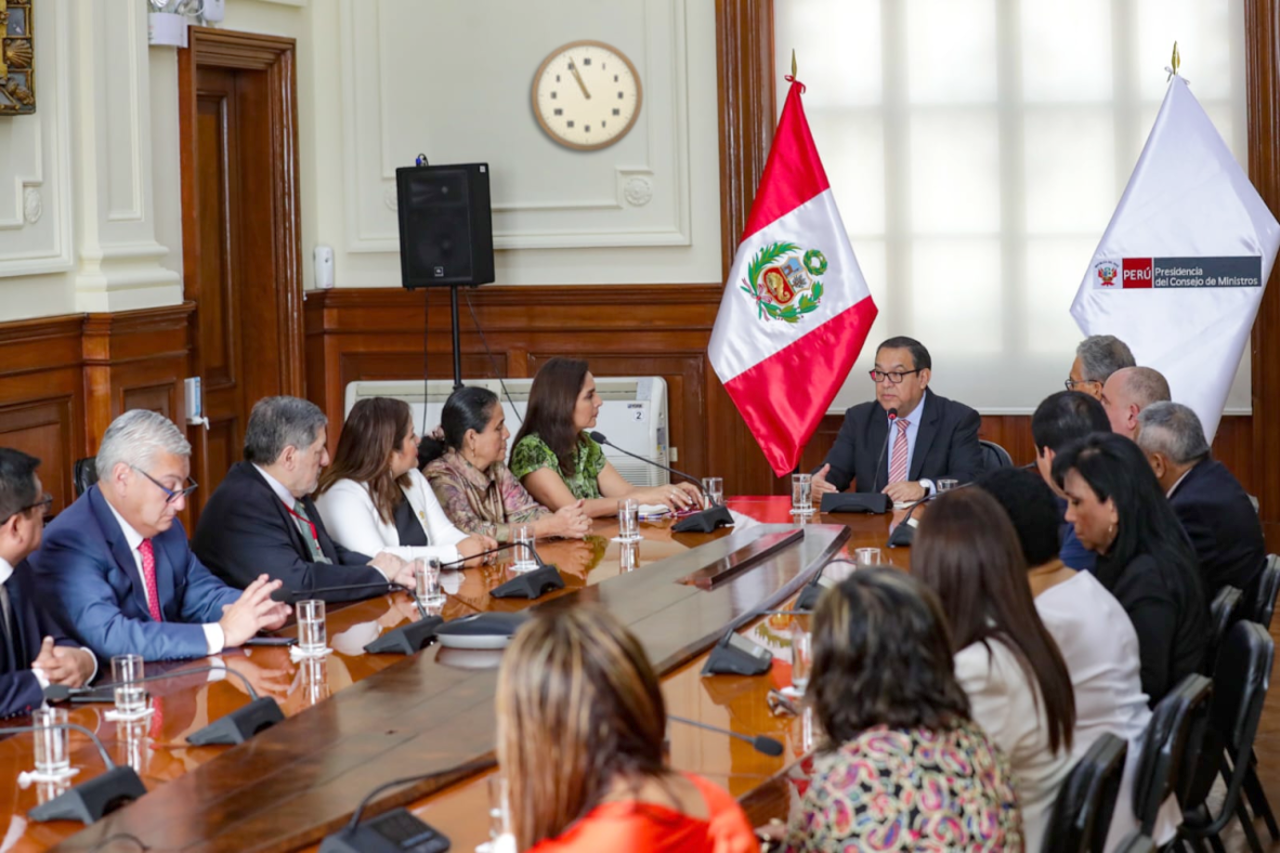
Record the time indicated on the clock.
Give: 10:56
